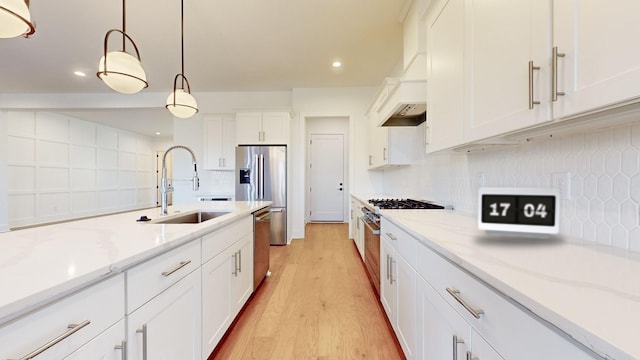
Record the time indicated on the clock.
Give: 17:04
